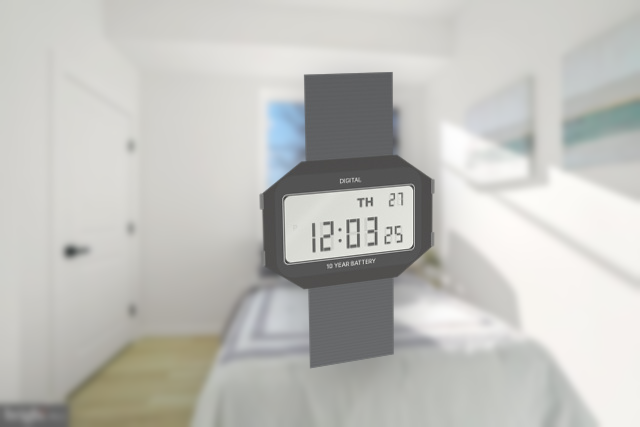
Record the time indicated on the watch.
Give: 12:03:25
